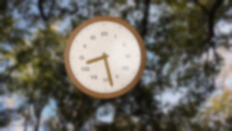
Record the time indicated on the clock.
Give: 8:28
